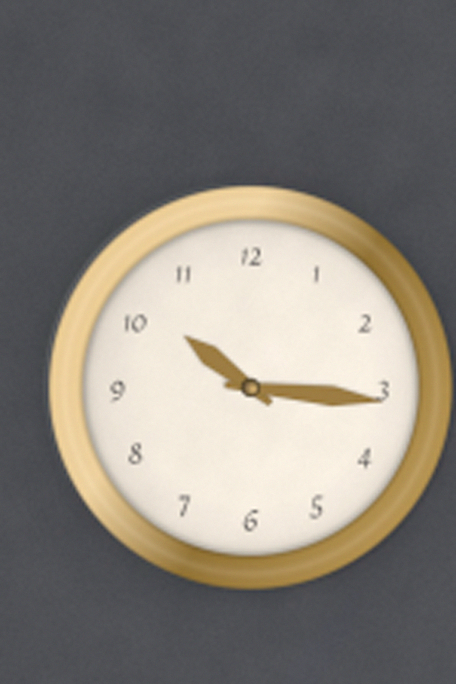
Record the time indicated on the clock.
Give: 10:16
